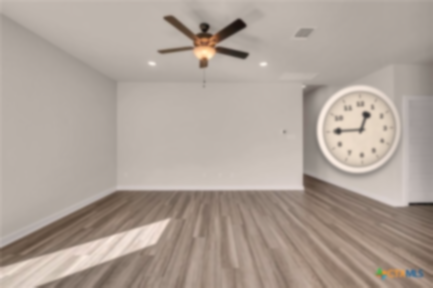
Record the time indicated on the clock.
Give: 12:45
